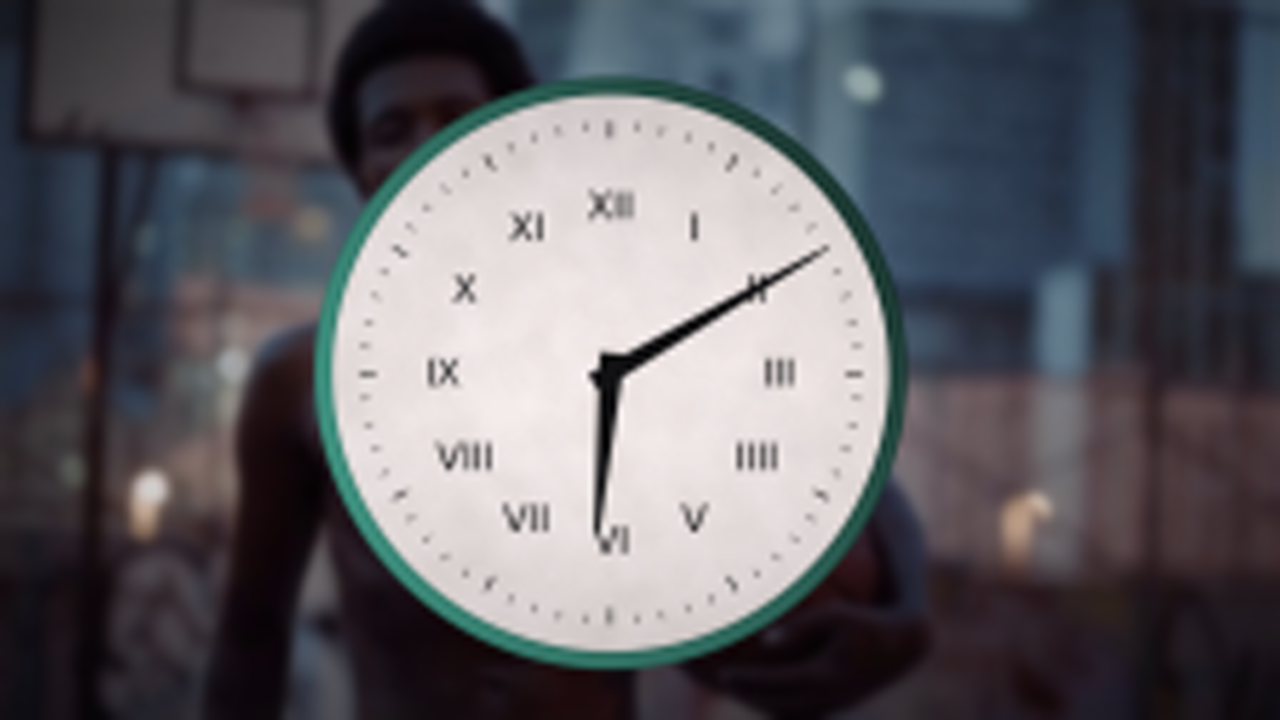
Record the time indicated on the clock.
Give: 6:10
